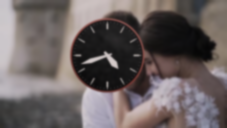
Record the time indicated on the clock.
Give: 4:42
